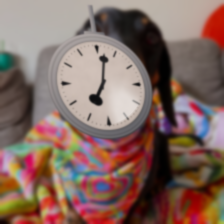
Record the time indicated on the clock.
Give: 7:02
